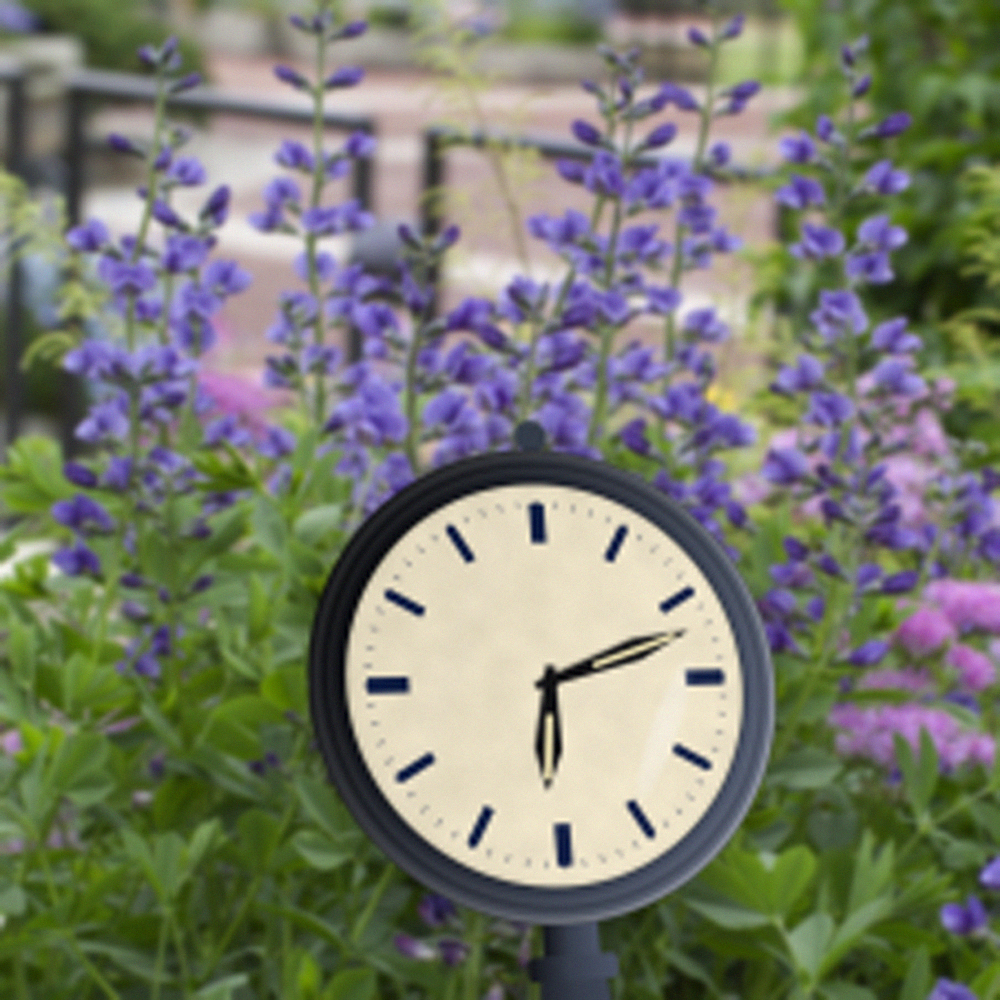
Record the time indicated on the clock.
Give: 6:12
